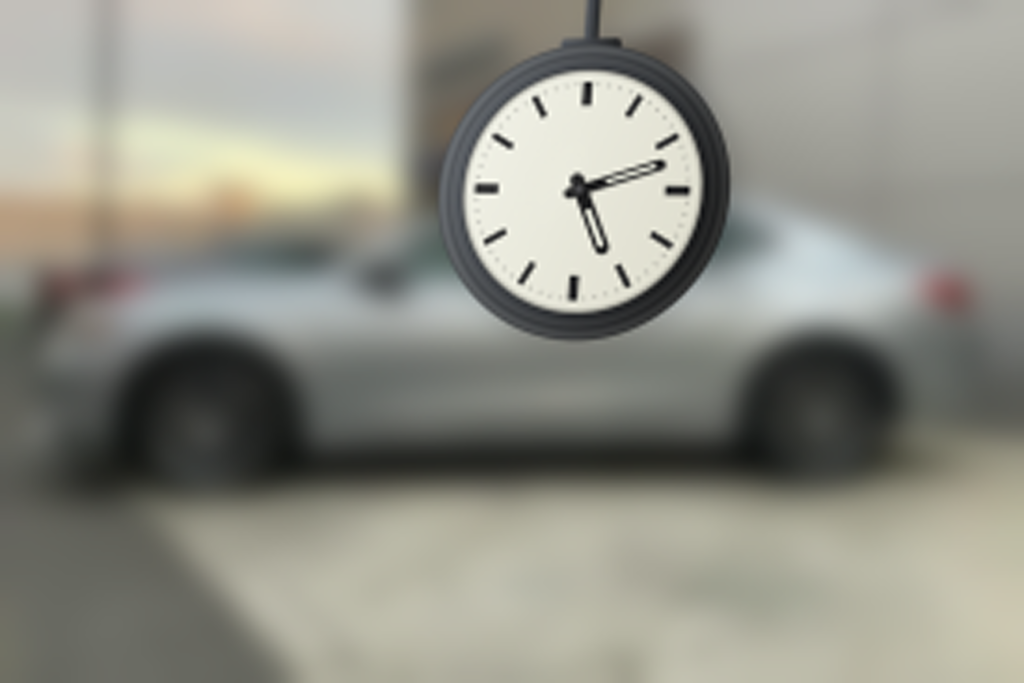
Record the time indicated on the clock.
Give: 5:12
